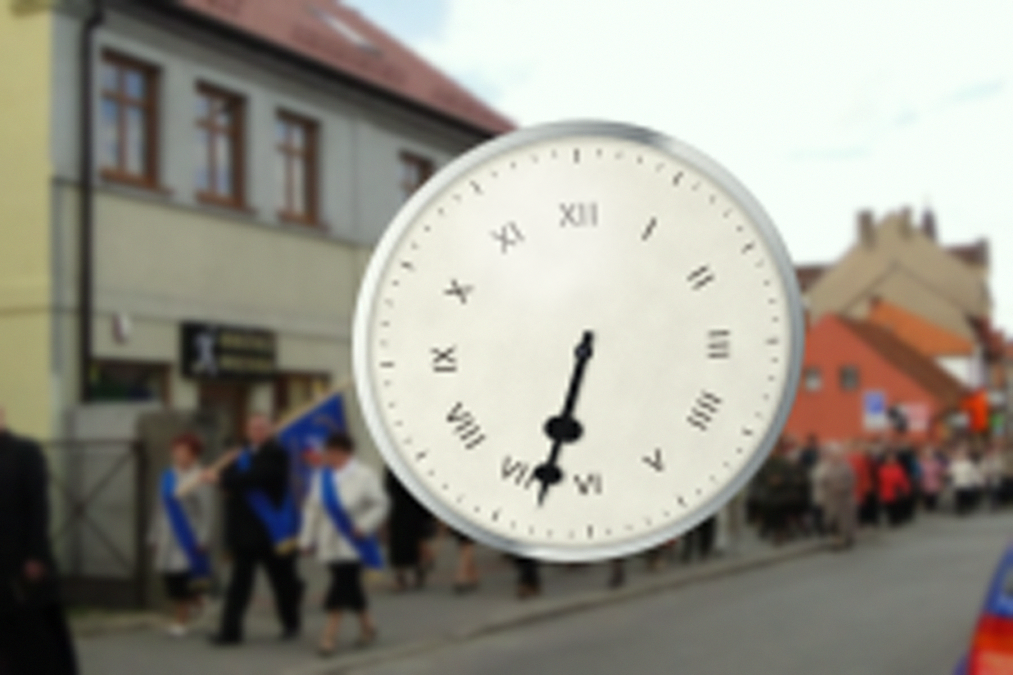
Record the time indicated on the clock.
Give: 6:33
